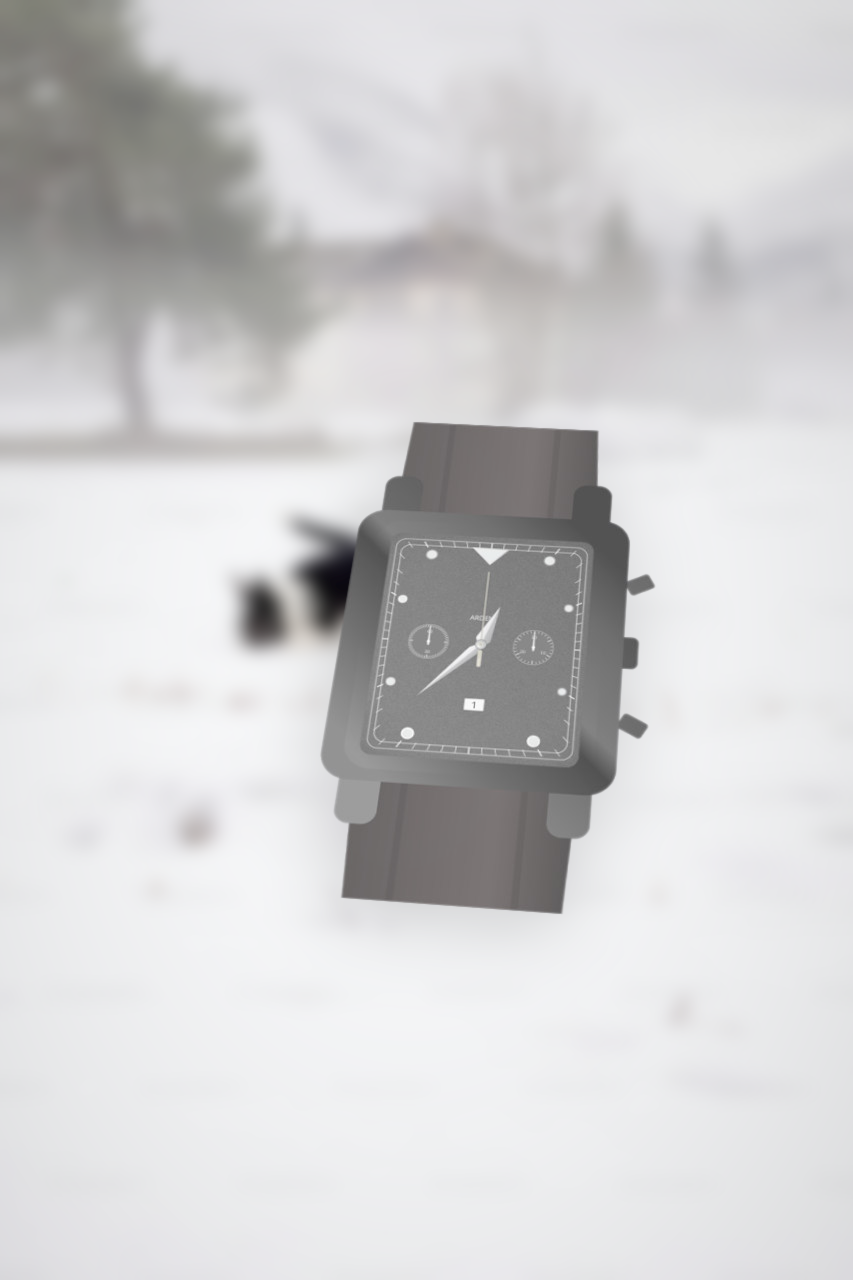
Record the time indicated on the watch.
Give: 12:37
